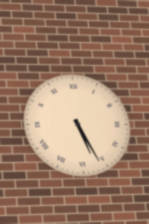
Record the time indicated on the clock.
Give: 5:26
